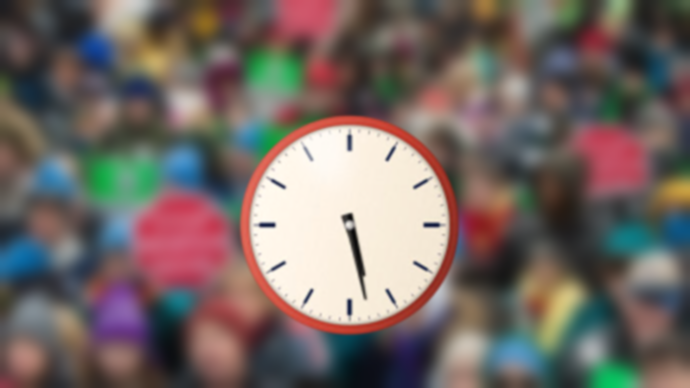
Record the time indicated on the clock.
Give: 5:28
